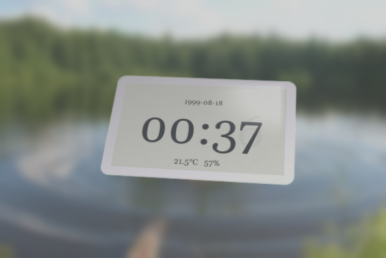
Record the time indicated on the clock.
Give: 0:37
